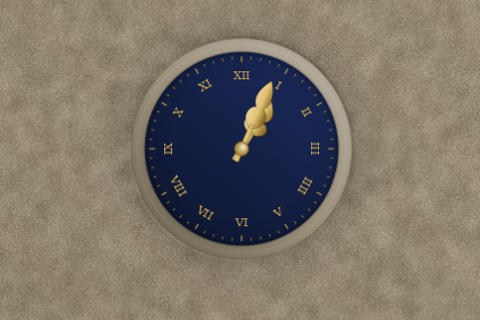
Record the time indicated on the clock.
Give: 1:04
